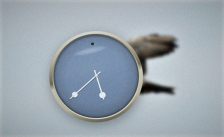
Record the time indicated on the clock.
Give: 5:39
